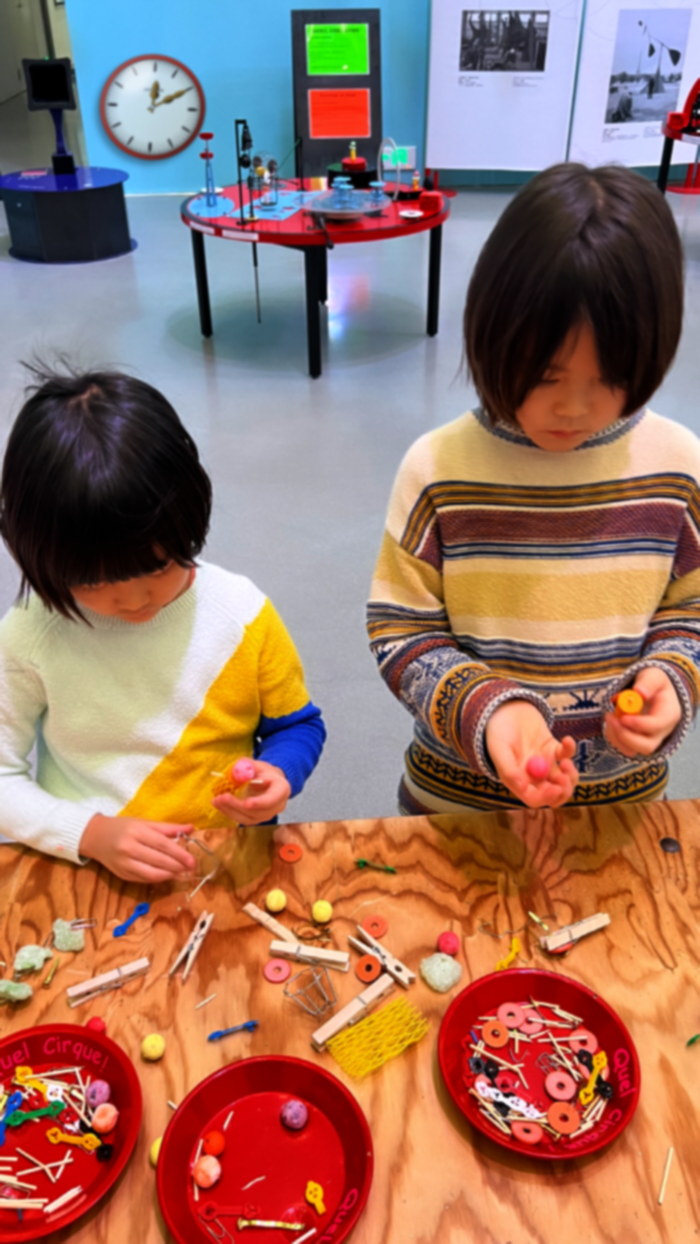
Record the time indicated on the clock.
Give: 12:10
